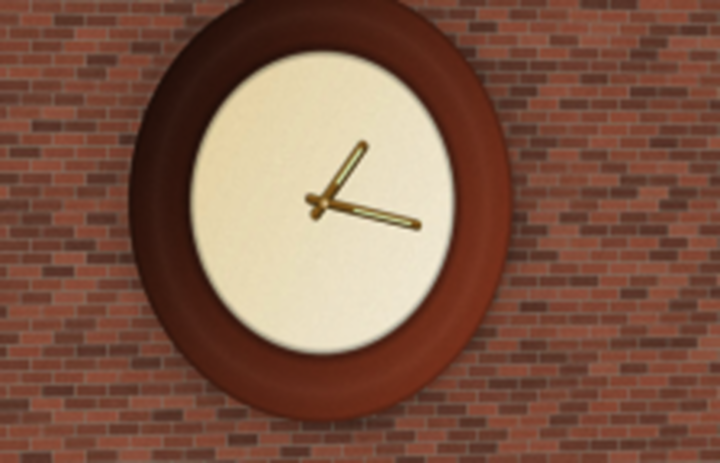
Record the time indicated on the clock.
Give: 1:17
